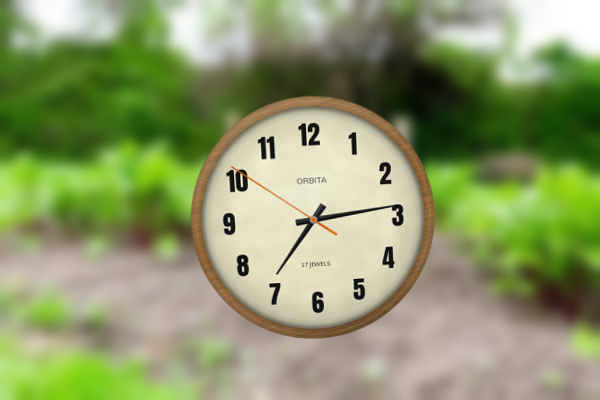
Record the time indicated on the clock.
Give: 7:13:51
